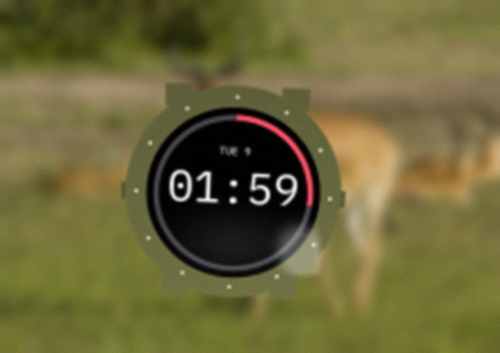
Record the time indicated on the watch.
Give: 1:59
